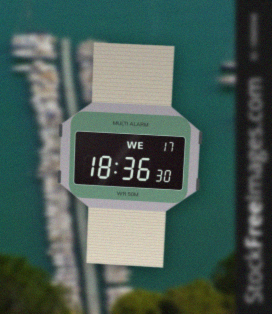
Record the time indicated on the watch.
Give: 18:36:30
